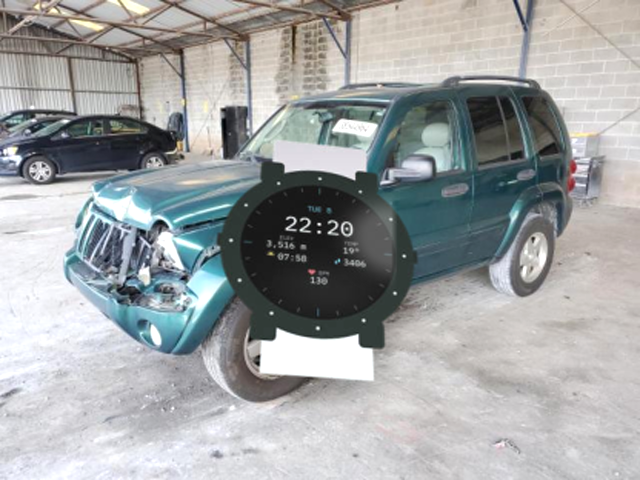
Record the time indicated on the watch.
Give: 22:20
